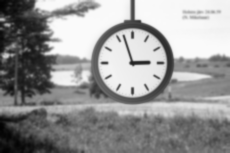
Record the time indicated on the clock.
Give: 2:57
